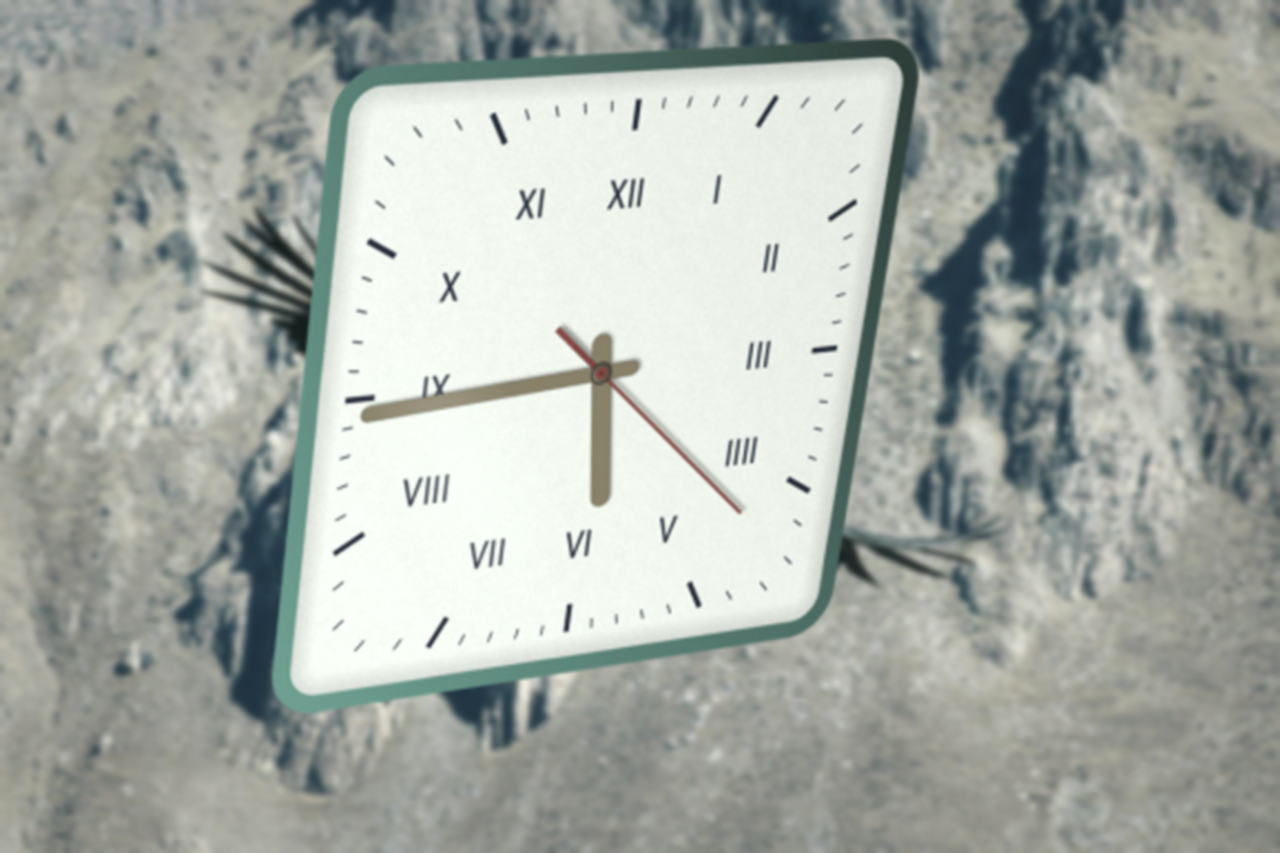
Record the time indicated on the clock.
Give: 5:44:22
